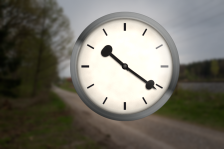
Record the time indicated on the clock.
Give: 10:21
